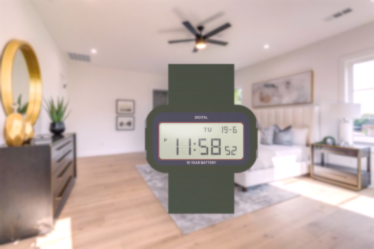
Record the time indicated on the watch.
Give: 11:58
